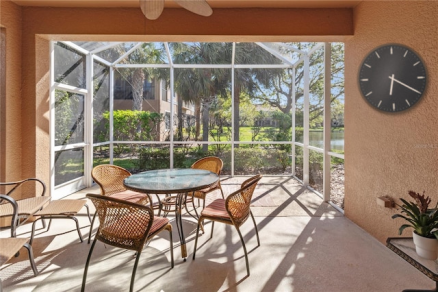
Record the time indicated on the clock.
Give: 6:20
